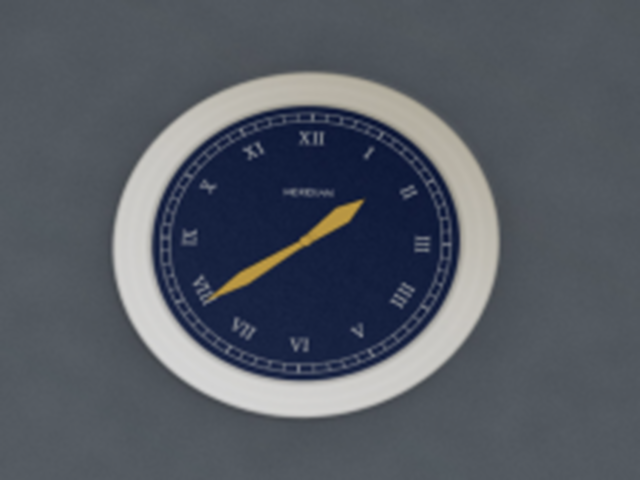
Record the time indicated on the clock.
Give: 1:39
